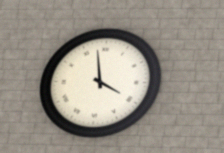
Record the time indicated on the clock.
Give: 3:58
